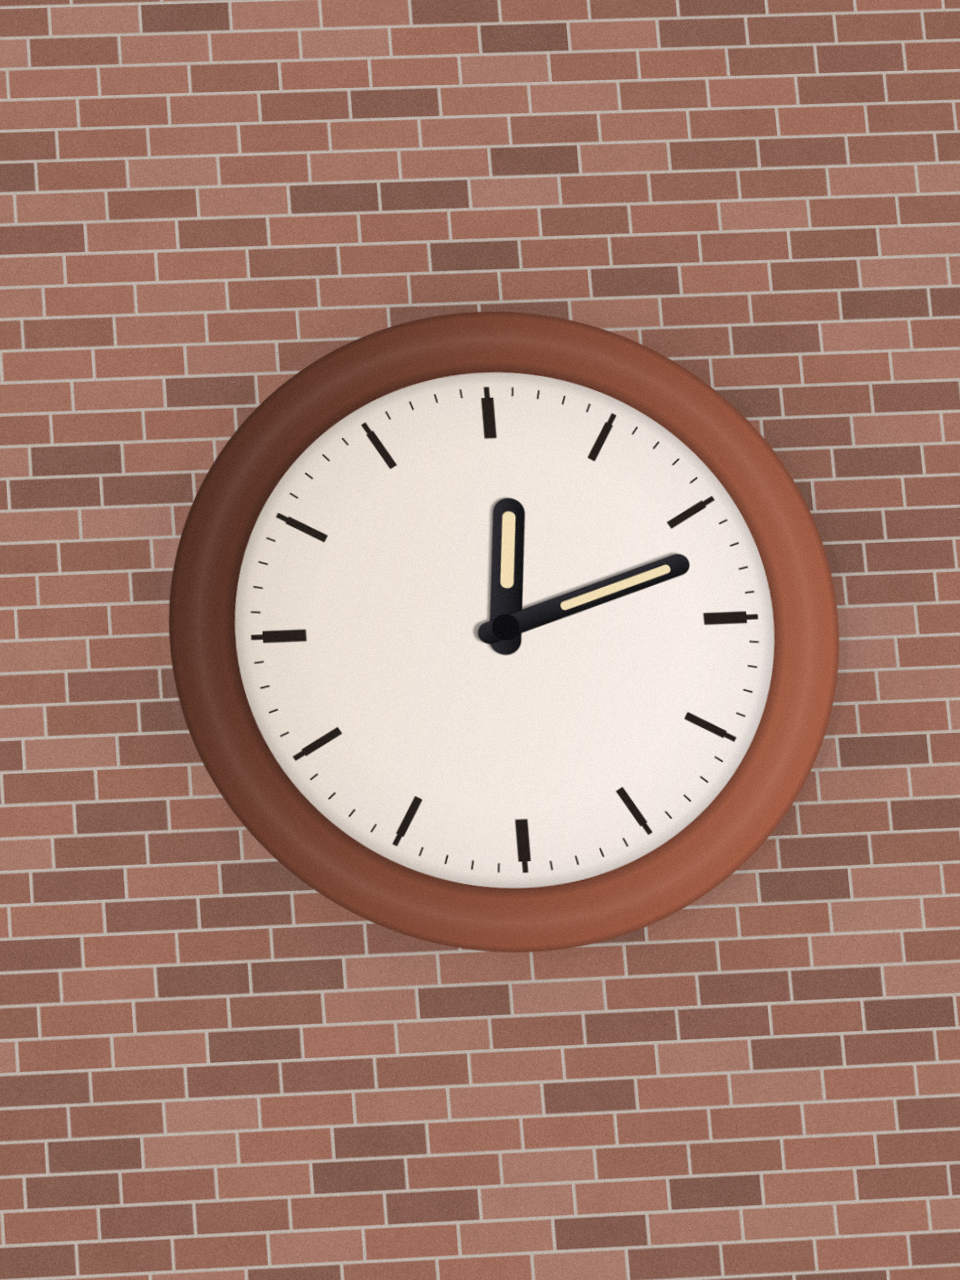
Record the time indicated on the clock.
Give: 12:12
